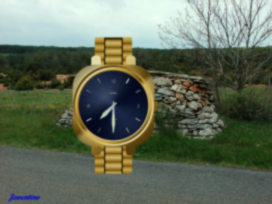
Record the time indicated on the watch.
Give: 7:30
